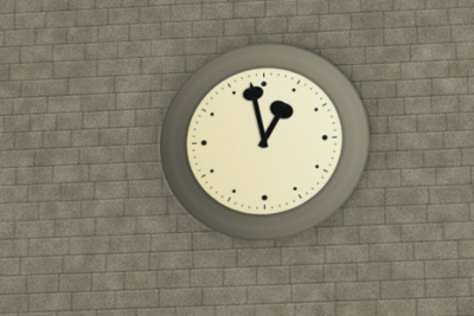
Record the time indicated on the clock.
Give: 12:58
